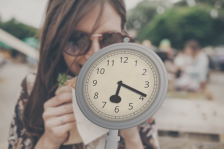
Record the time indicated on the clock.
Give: 6:19
